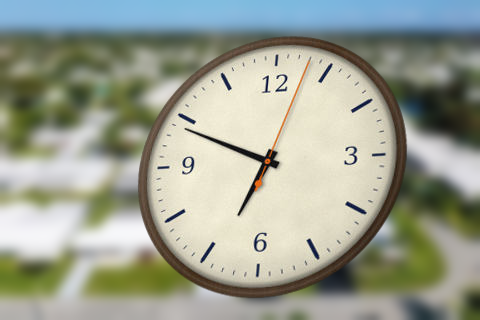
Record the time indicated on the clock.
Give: 6:49:03
